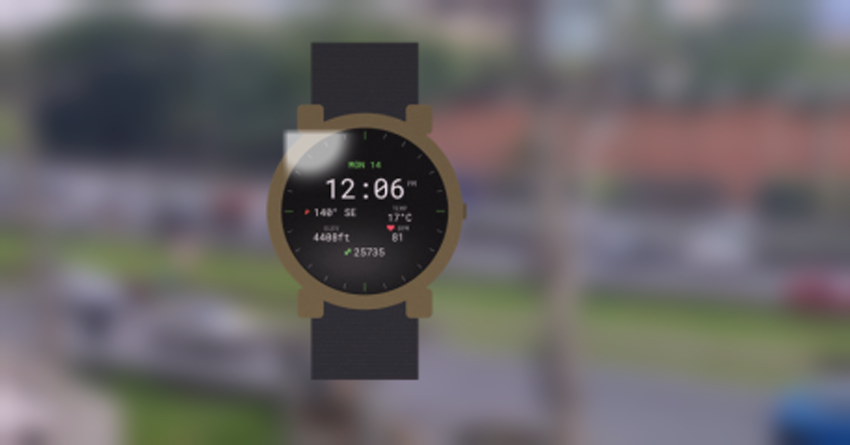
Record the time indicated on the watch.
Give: 12:06
